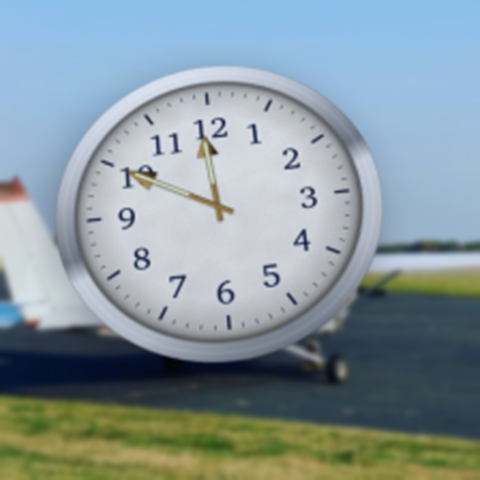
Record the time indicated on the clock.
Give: 11:50
